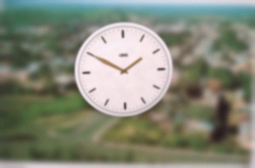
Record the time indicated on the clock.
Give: 1:50
